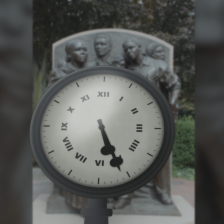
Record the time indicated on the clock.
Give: 5:26
